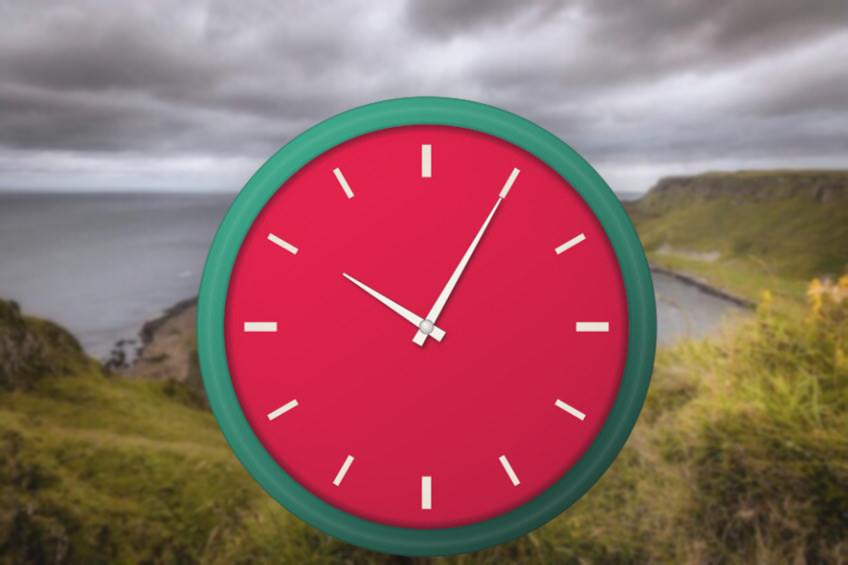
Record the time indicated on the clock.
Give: 10:05
